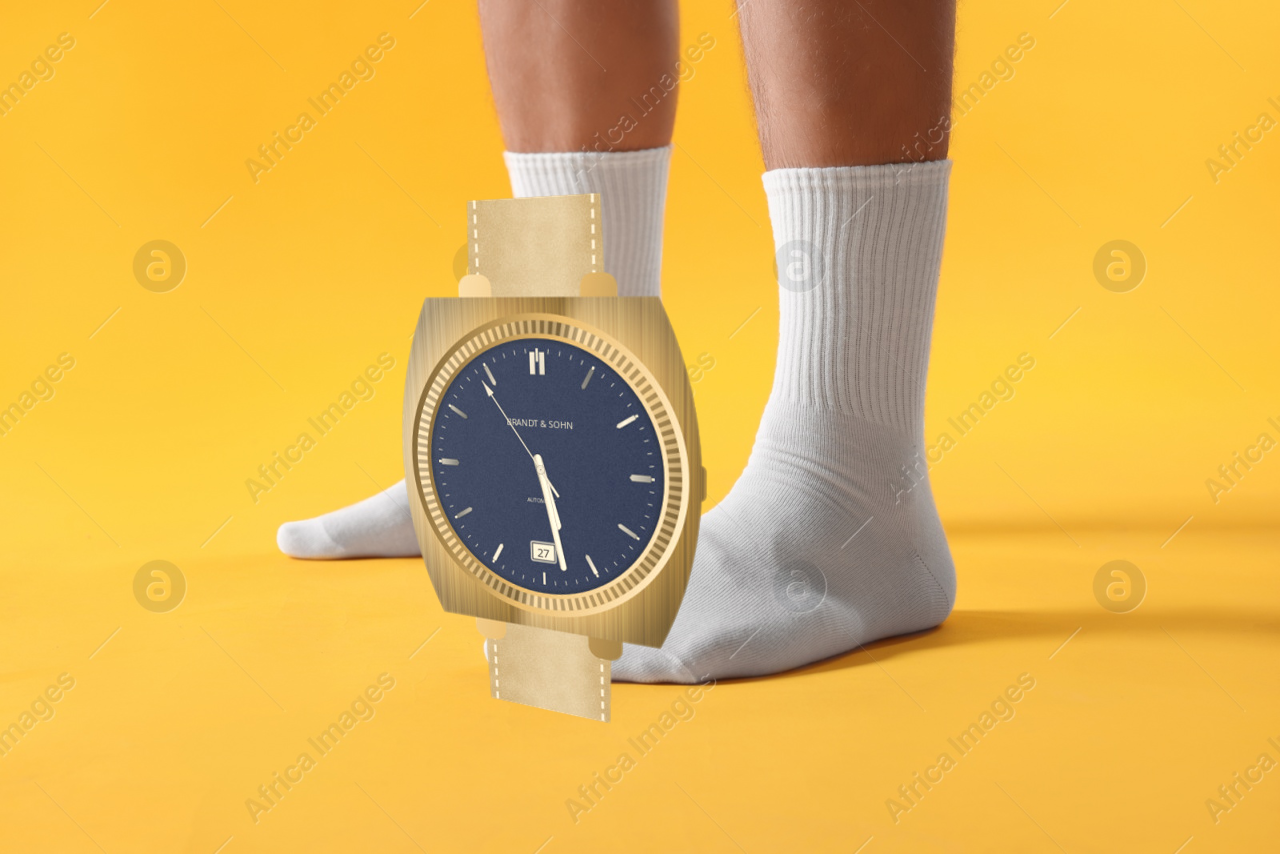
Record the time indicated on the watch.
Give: 5:27:54
